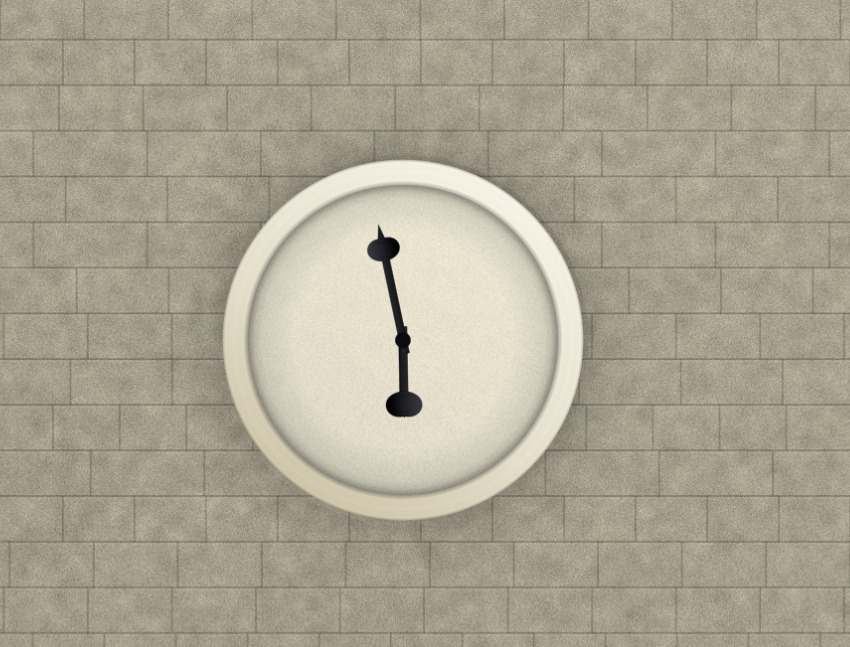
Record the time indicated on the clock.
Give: 5:58
